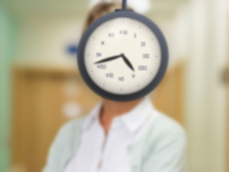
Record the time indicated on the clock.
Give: 4:42
